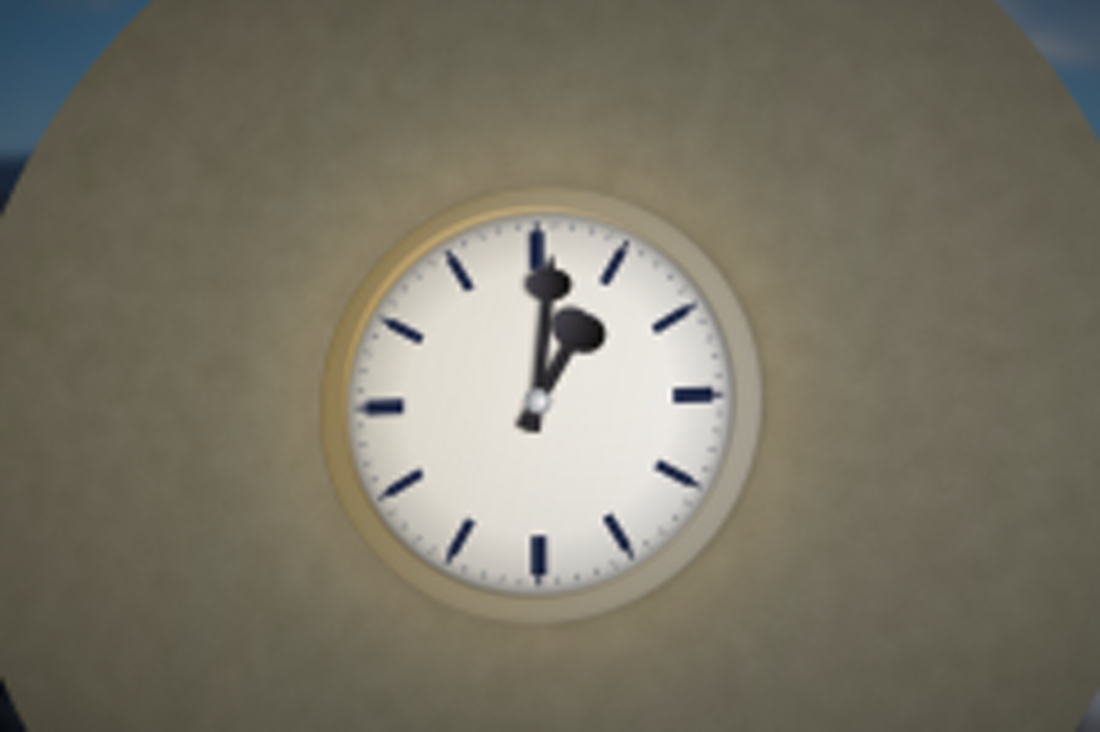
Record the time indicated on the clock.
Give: 1:01
